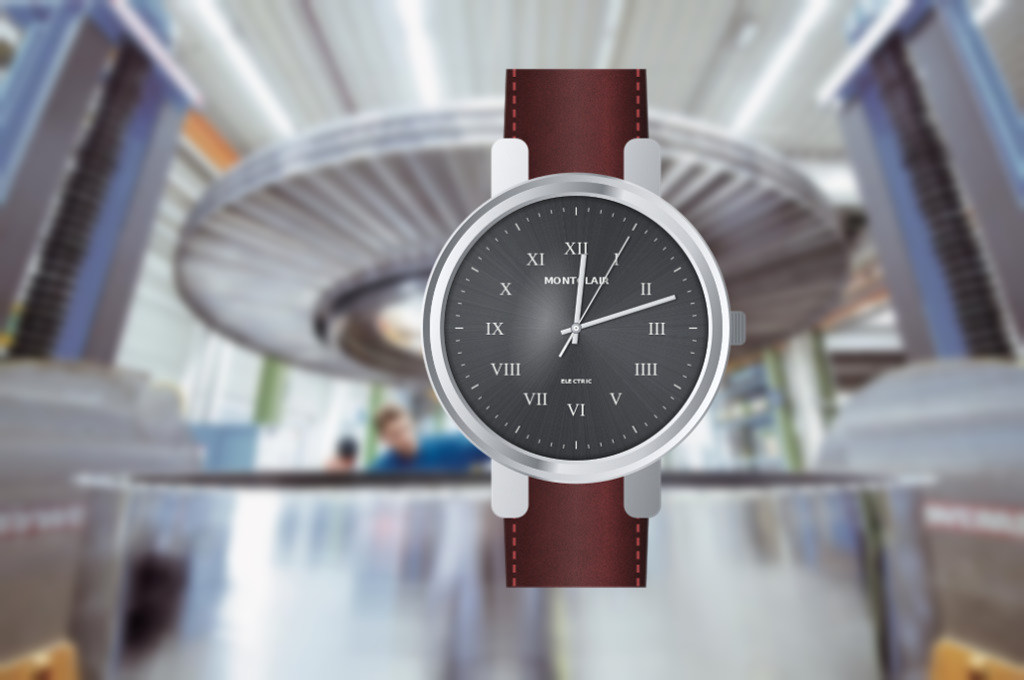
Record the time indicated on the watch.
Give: 12:12:05
